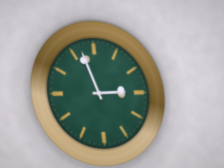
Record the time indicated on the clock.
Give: 2:57
